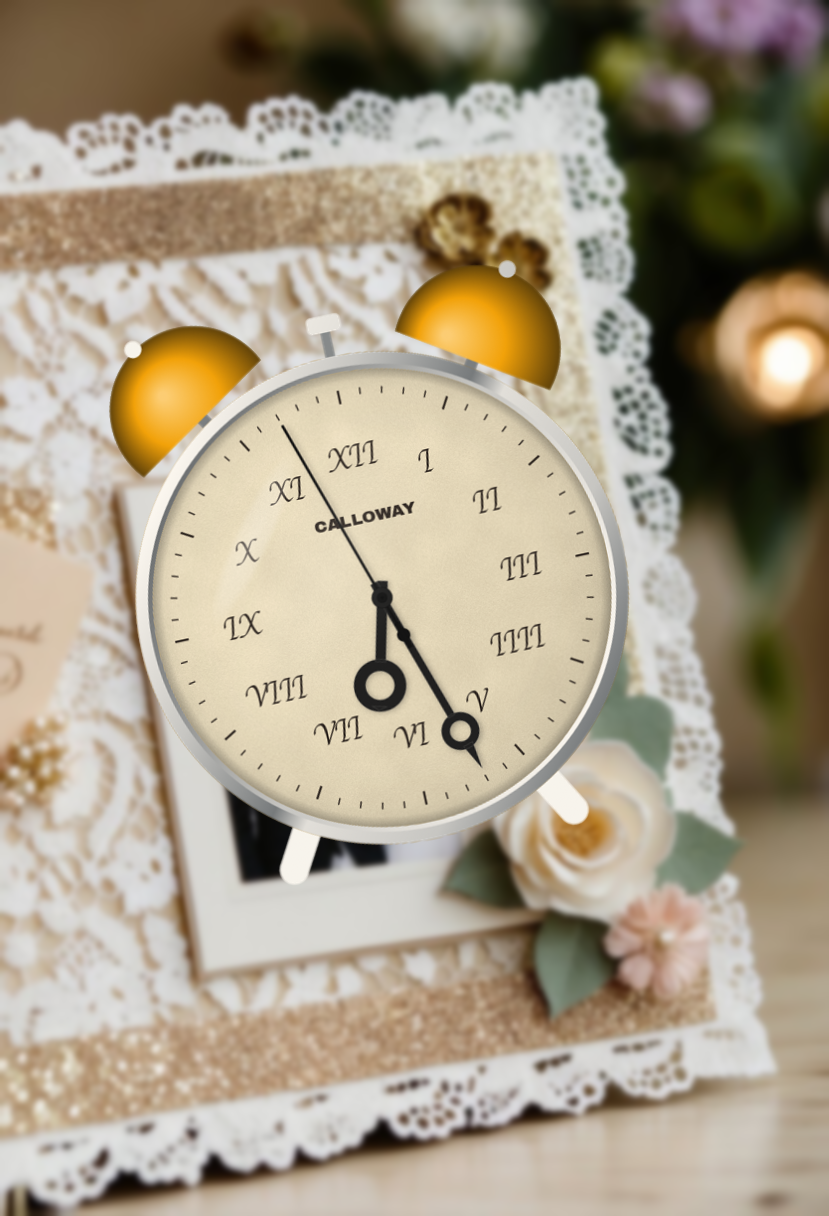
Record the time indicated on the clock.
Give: 6:26:57
